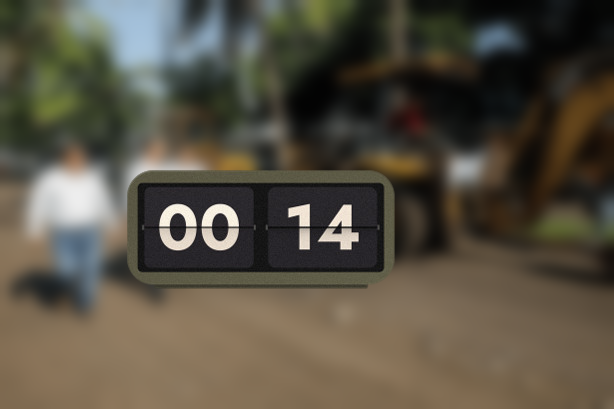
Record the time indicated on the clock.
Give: 0:14
